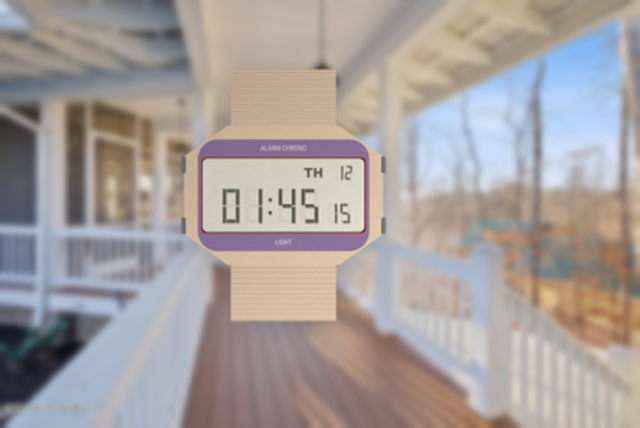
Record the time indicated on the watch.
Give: 1:45:15
